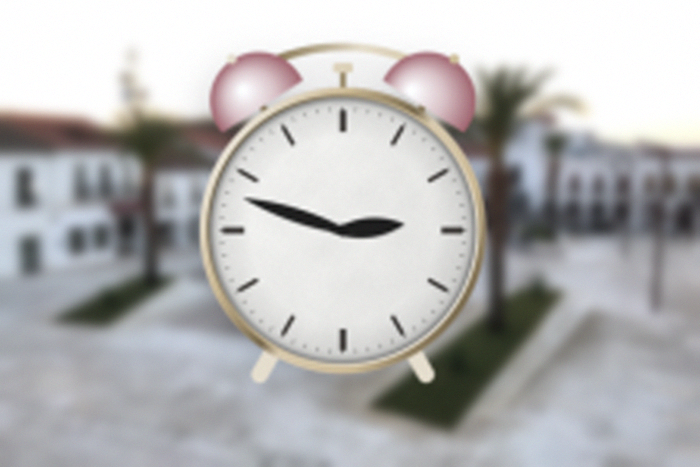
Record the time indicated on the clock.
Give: 2:48
